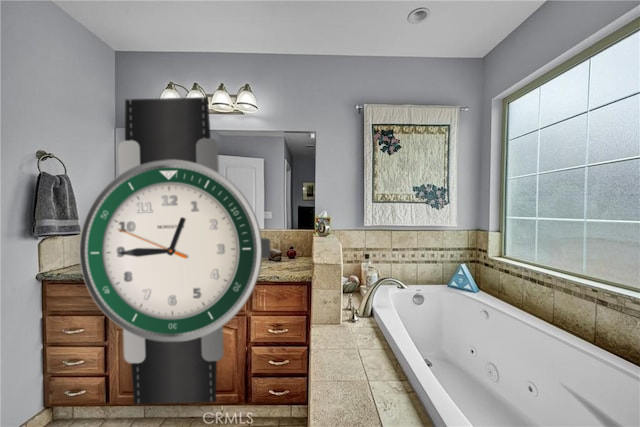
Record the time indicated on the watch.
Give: 12:44:49
